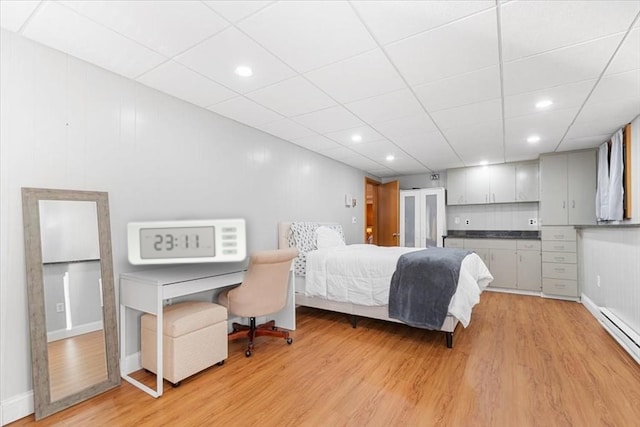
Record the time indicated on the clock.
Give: 23:11
